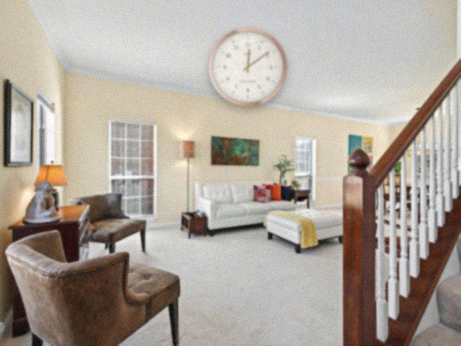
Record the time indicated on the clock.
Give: 12:09
